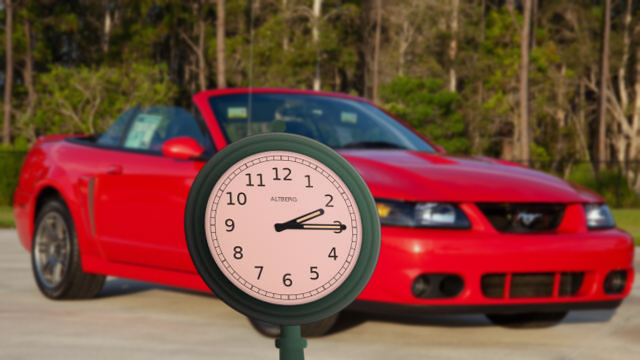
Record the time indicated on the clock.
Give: 2:15
